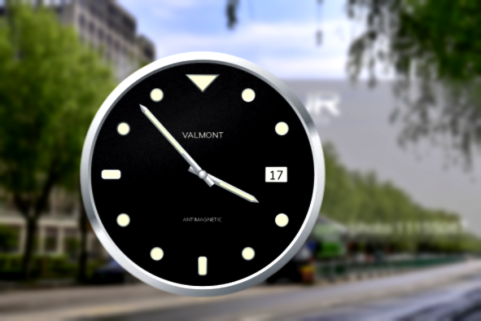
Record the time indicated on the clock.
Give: 3:53
